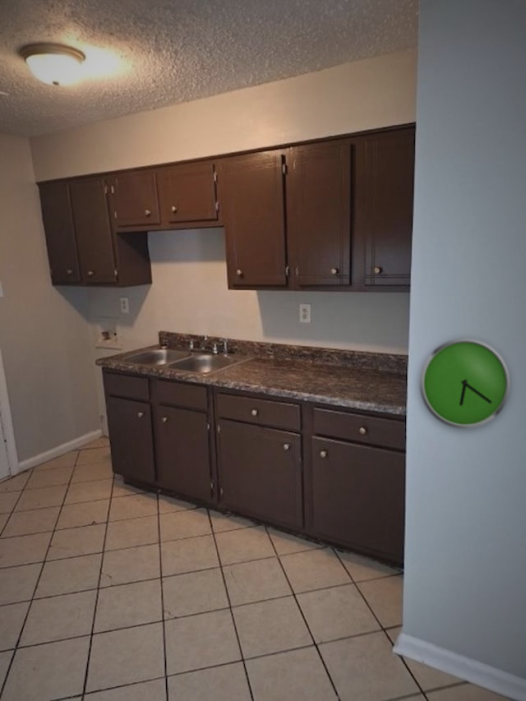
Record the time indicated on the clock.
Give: 6:21
